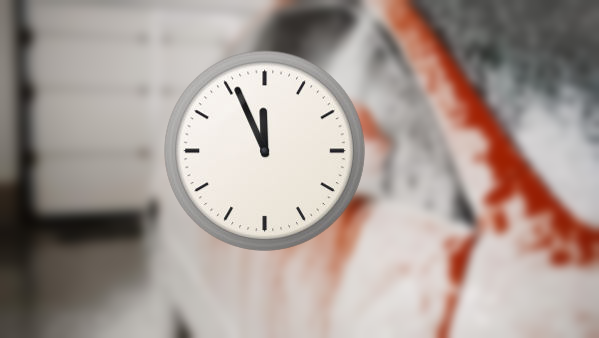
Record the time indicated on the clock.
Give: 11:56
